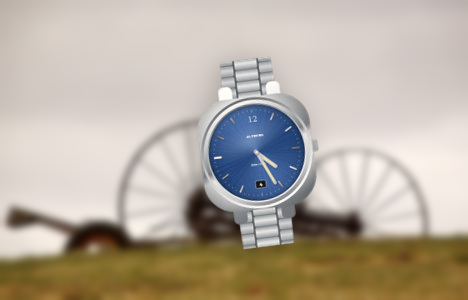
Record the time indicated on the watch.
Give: 4:26
